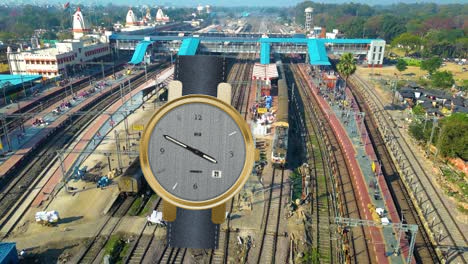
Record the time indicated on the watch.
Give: 3:49
